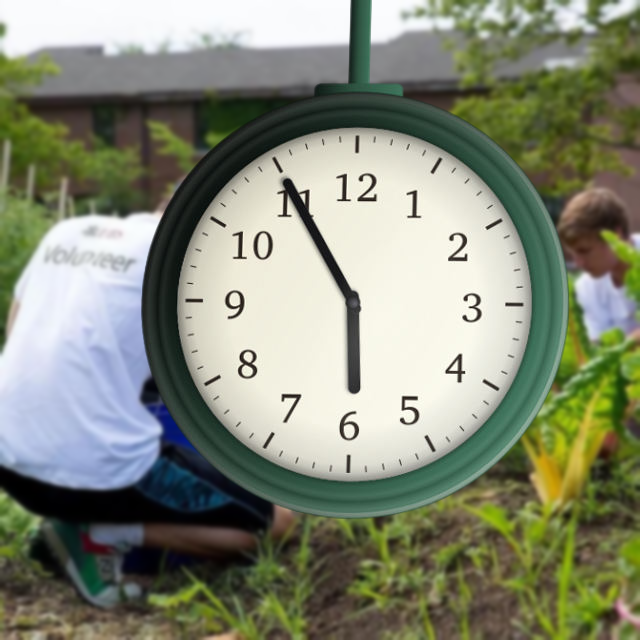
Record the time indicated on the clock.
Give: 5:55
